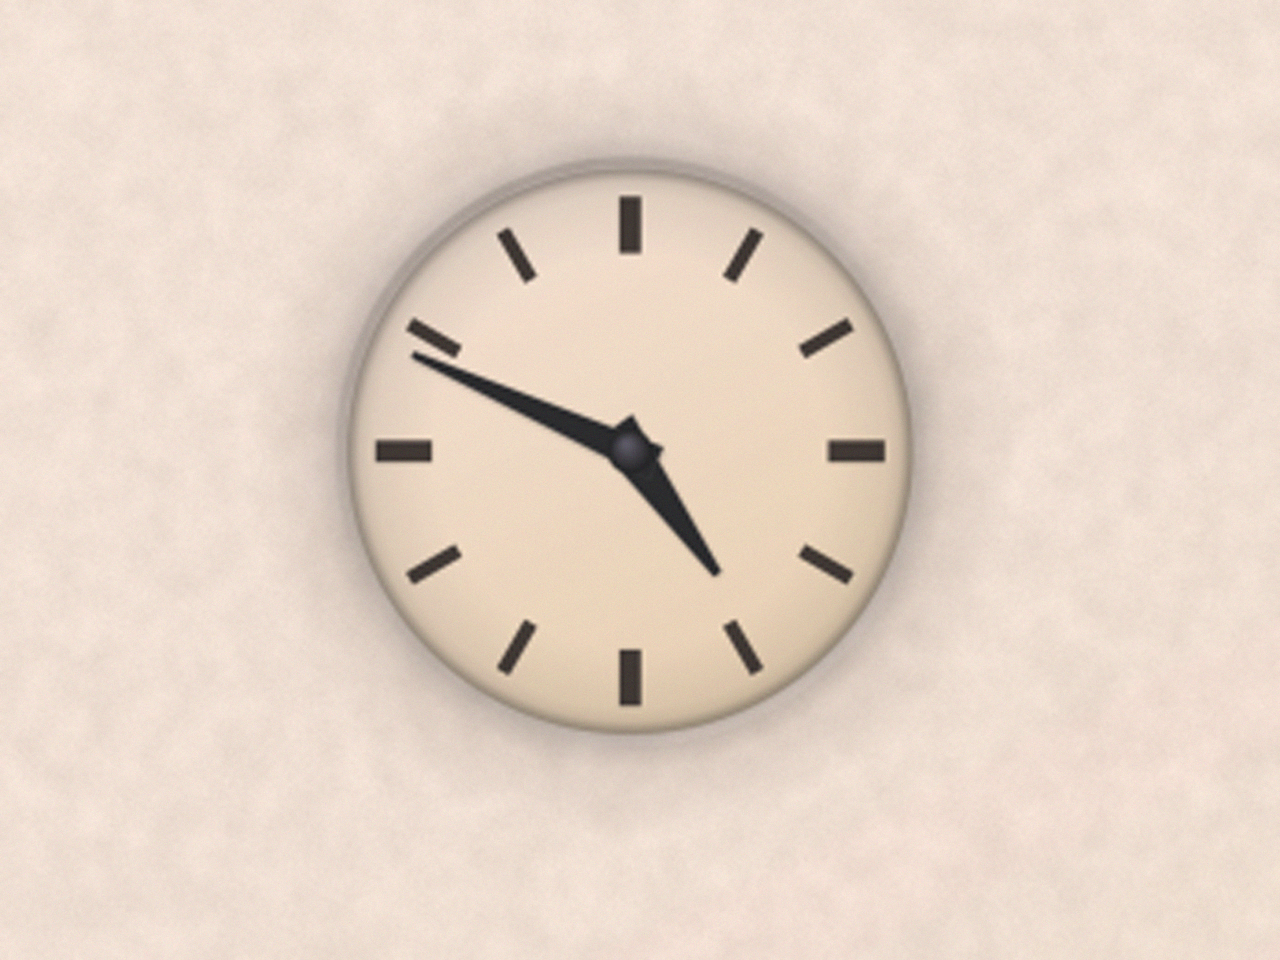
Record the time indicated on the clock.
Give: 4:49
